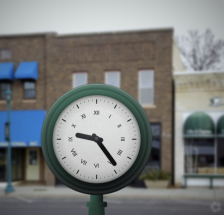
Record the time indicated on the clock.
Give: 9:24
